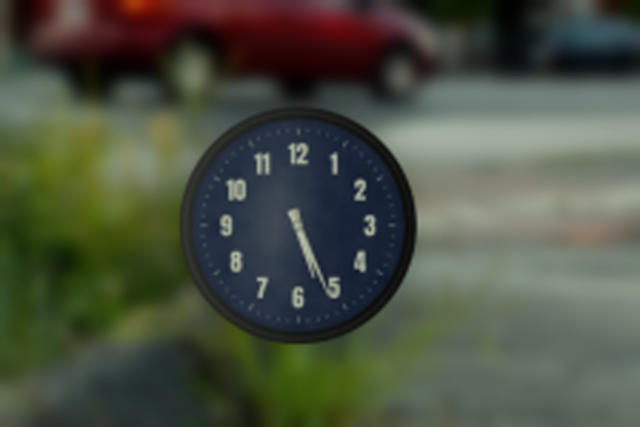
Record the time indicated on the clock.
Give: 5:26
